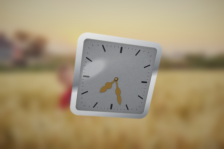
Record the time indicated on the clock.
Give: 7:27
